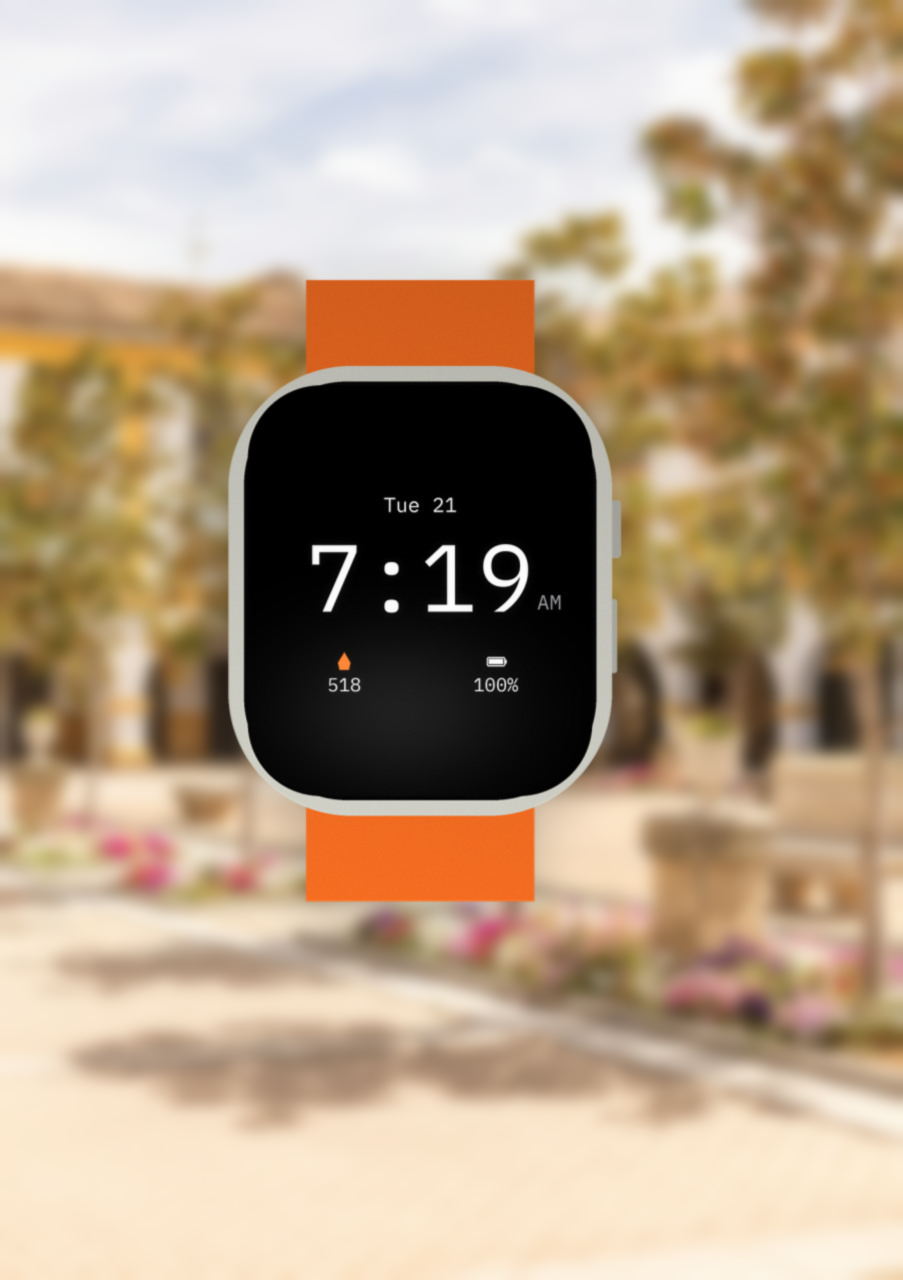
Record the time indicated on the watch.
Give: 7:19
